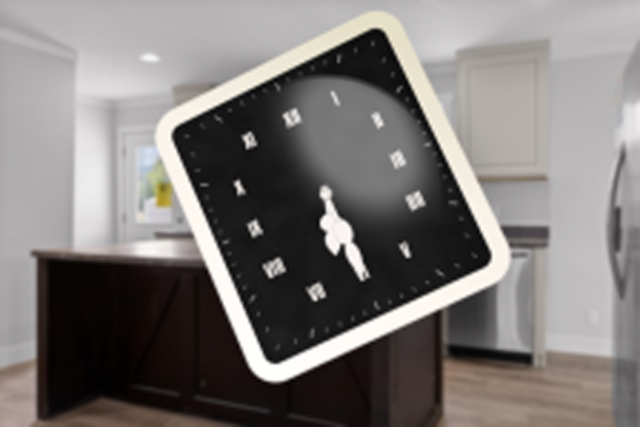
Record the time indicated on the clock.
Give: 6:30
